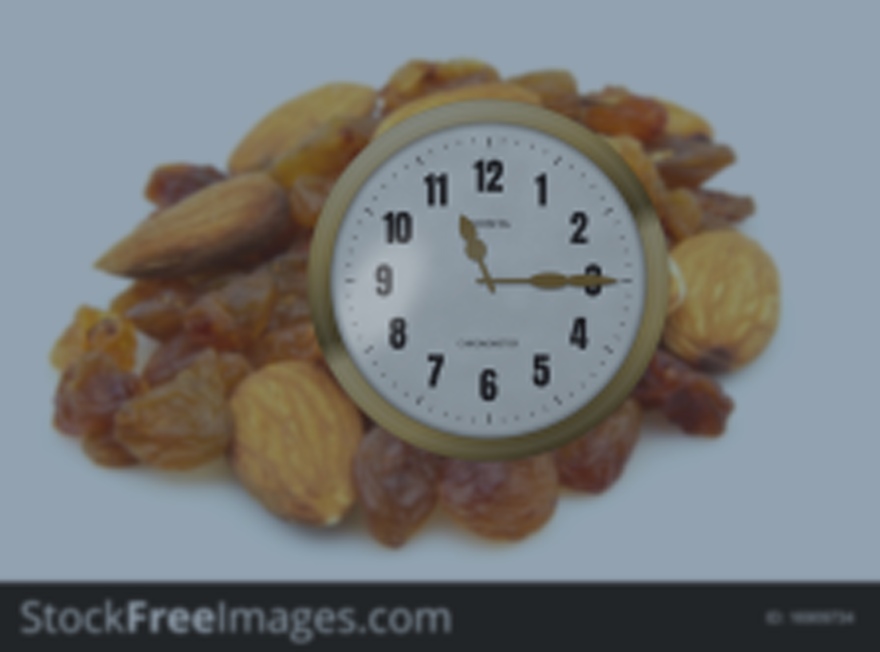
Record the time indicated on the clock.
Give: 11:15
